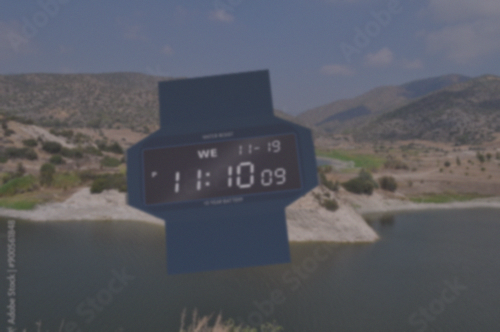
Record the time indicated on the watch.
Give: 11:10:09
